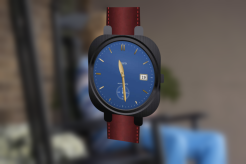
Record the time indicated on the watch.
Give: 11:29
